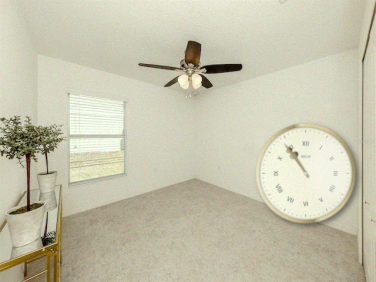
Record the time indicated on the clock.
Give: 10:54
